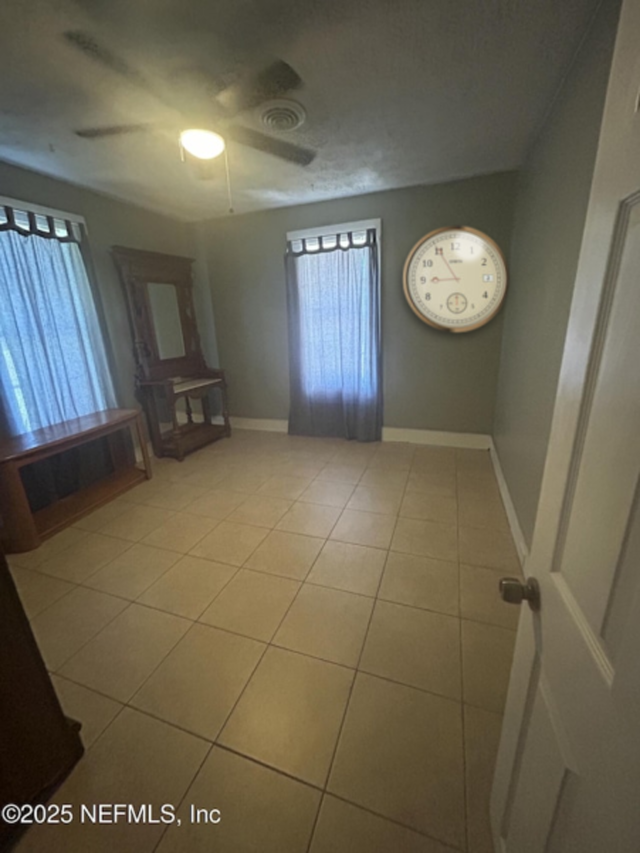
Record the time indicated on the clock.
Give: 8:55
